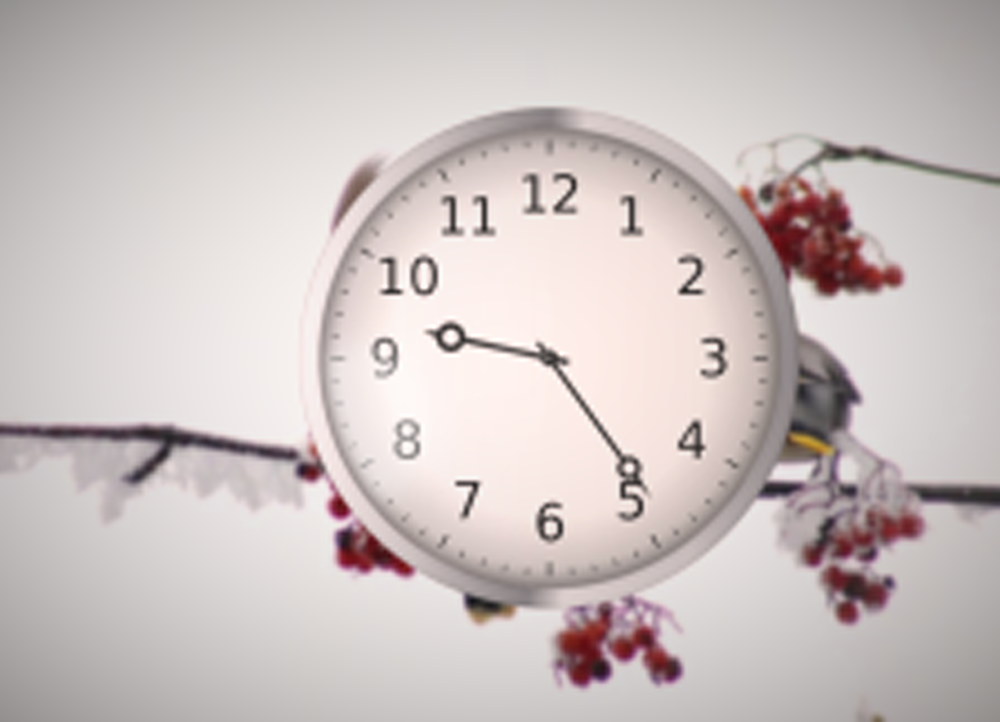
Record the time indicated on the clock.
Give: 9:24
